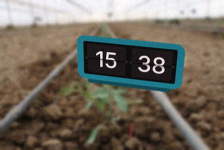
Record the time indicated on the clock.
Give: 15:38
